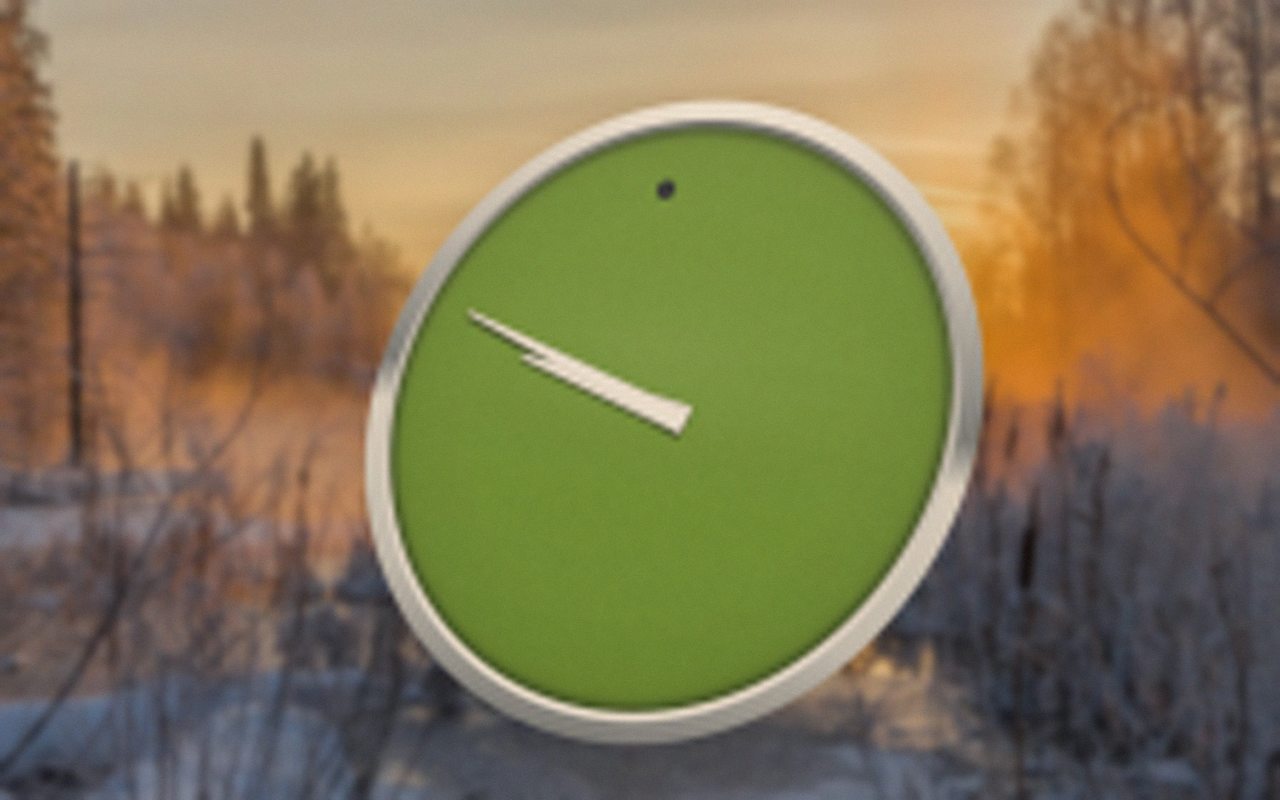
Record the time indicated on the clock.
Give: 9:50
